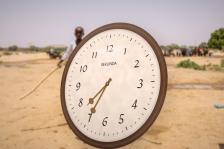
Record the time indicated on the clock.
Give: 7:35
